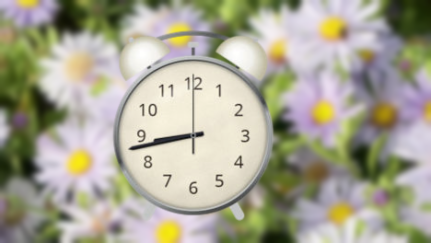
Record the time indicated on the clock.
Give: 8:43:00
